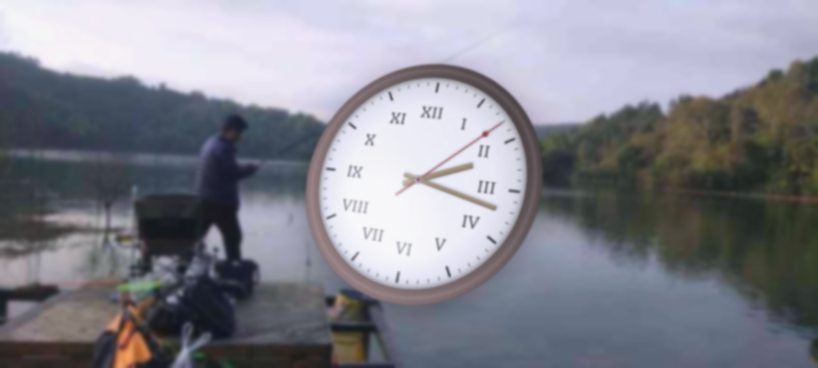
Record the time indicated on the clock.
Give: 2:17:08
